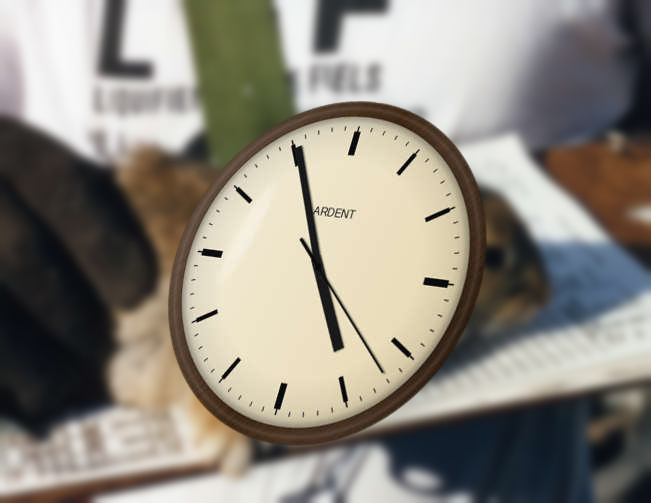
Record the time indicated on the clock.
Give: 4:55:22
